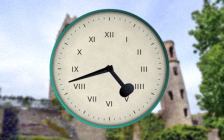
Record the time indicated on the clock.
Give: 4:42
